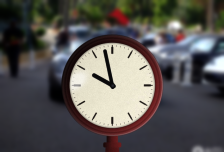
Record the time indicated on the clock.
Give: 9:58
